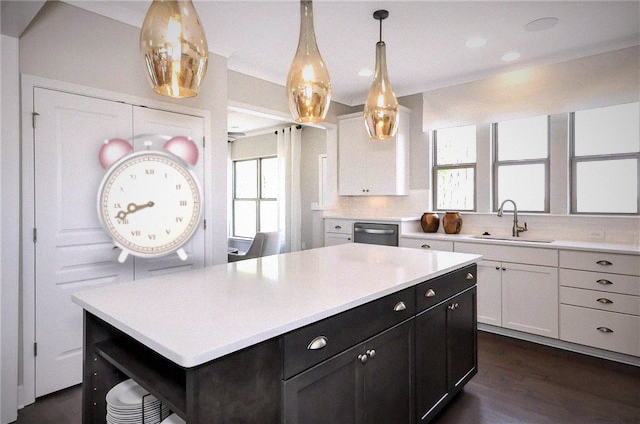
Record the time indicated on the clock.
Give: 8:42
